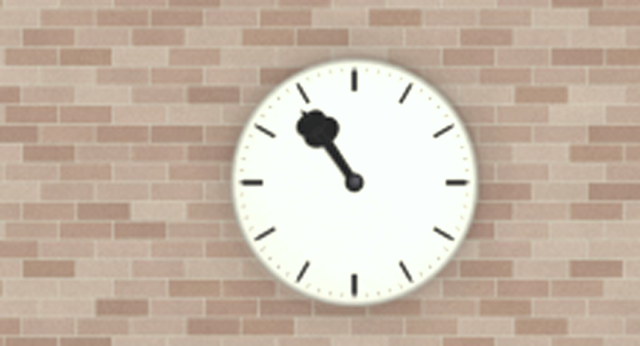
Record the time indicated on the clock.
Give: 10:54
